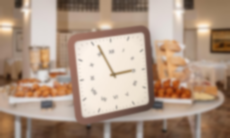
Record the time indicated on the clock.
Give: 2:56
